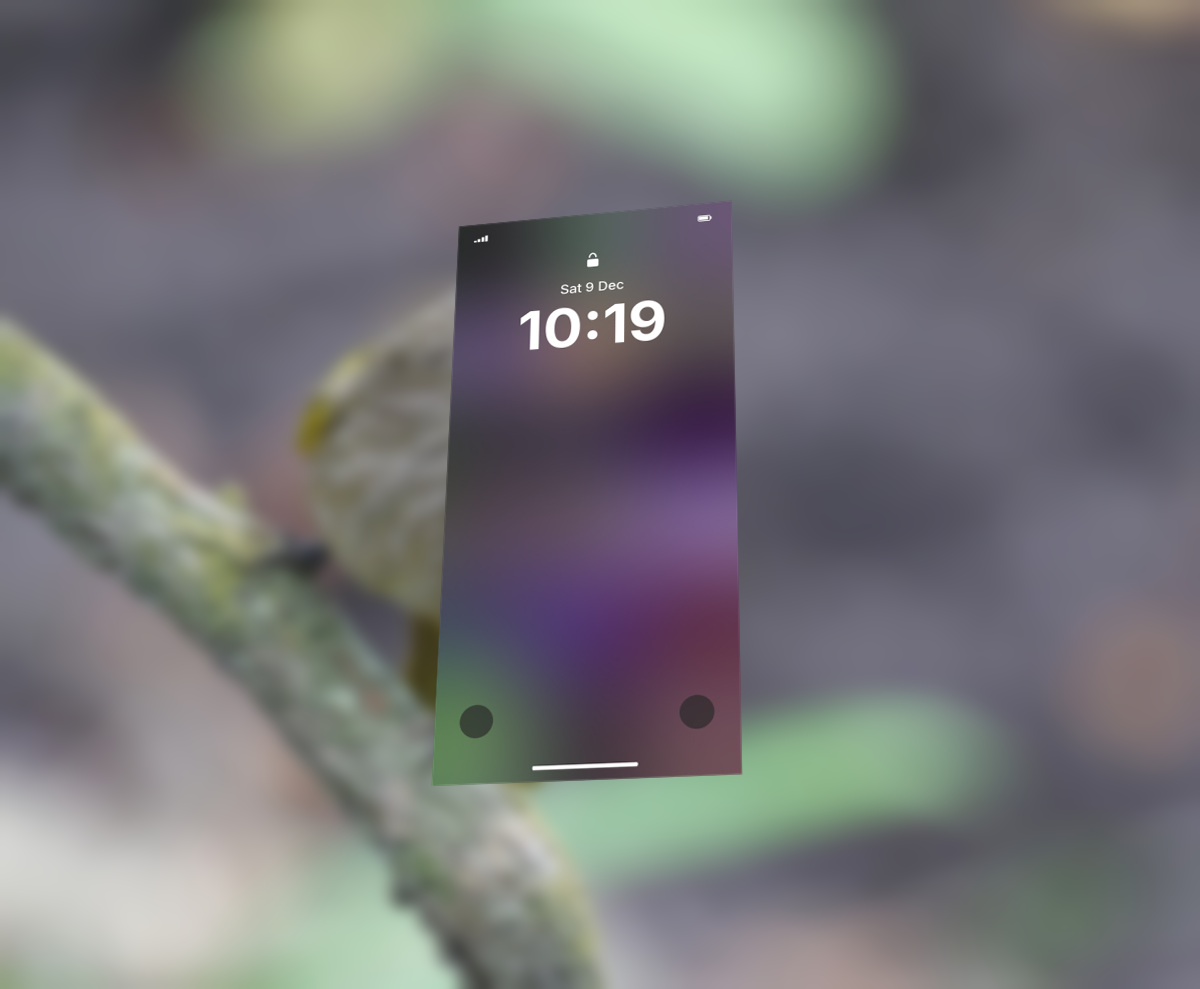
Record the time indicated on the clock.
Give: 10:19
